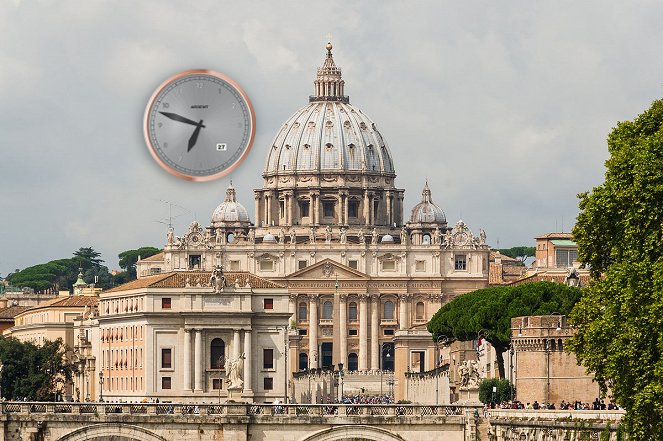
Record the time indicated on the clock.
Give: 6:48
